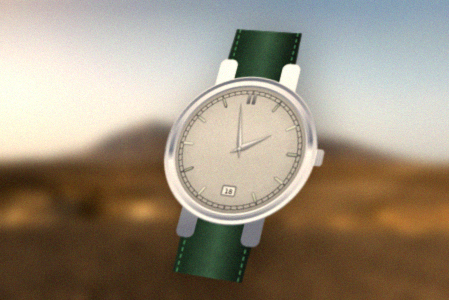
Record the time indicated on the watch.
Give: 1:58
